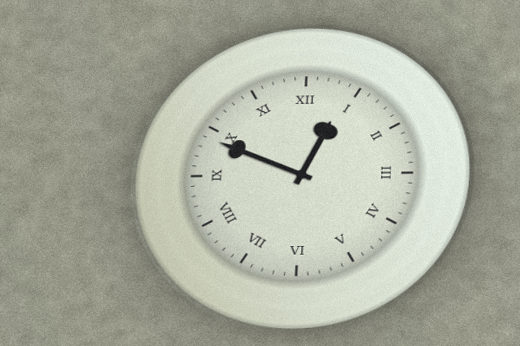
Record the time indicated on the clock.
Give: 12:49
